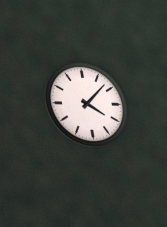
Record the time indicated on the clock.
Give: 4:08
